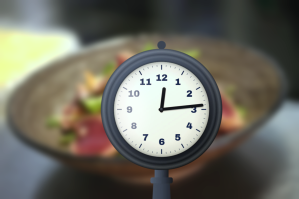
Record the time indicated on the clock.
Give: 12:14
